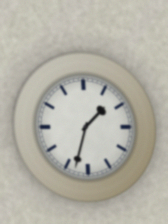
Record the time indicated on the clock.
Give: 1:33
